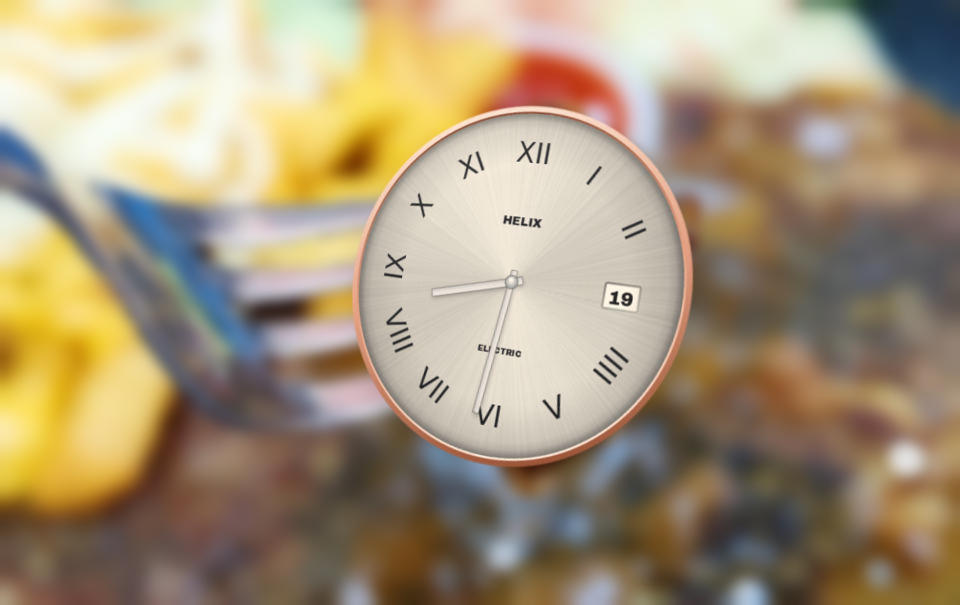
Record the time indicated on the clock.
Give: 8:31
